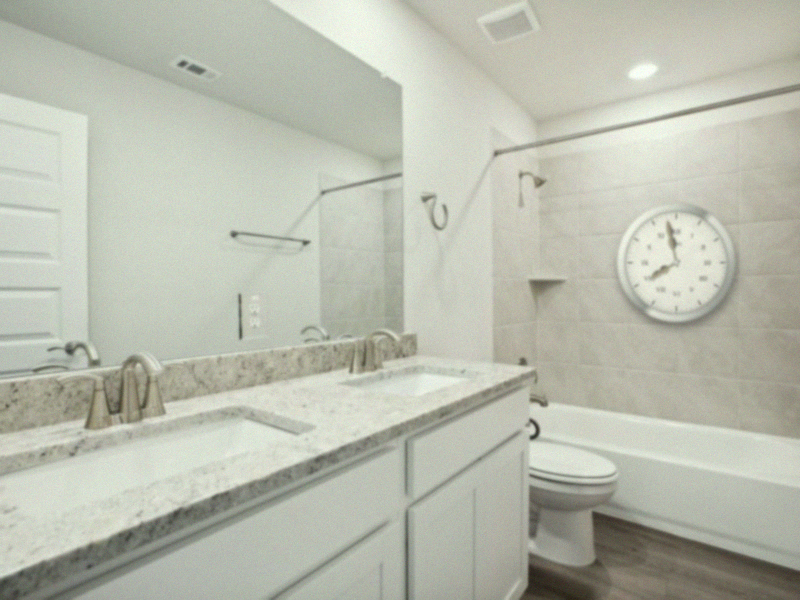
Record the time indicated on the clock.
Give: 7:58
